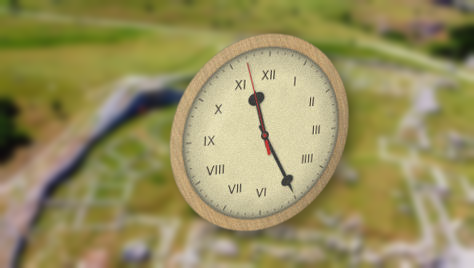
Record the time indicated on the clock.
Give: 11:24:57
